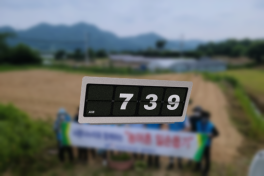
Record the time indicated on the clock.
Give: 7:39
